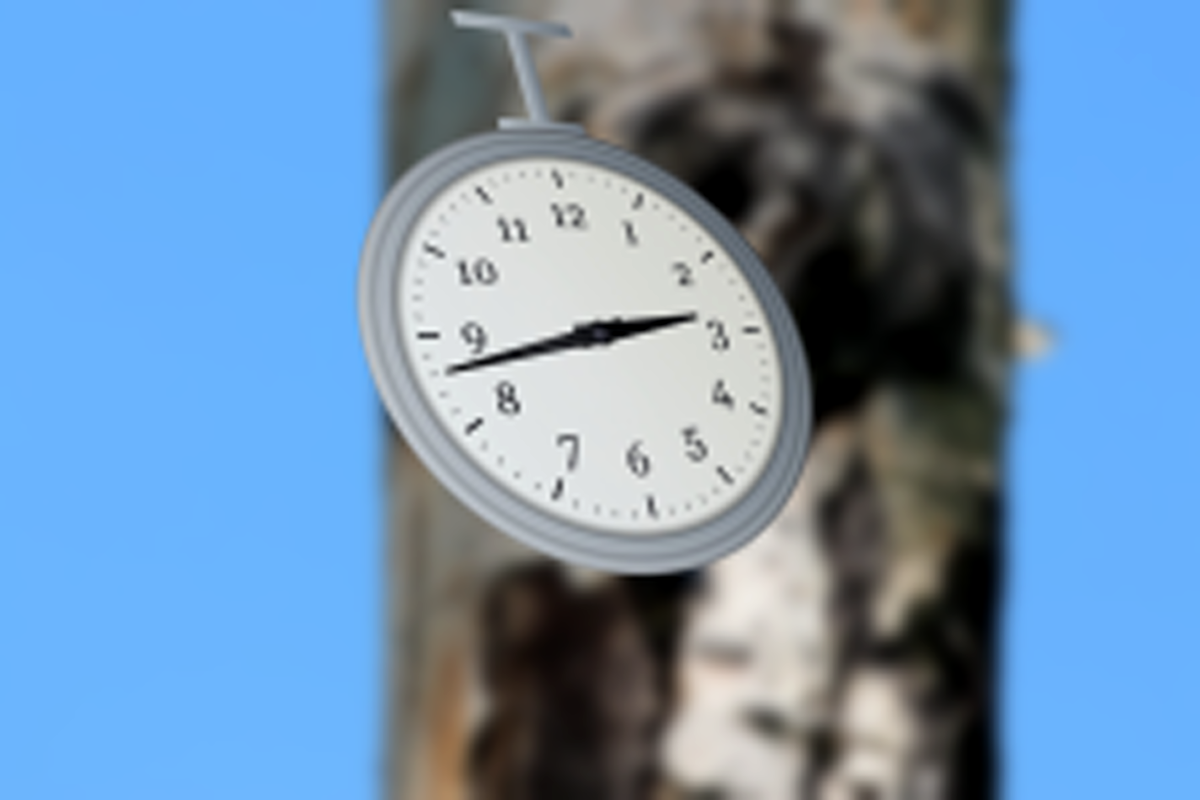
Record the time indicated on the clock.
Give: 2:43
